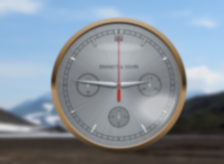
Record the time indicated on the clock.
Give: 2:46
